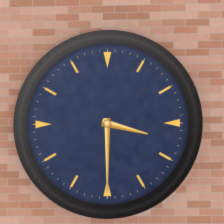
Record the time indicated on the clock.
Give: 3:30
